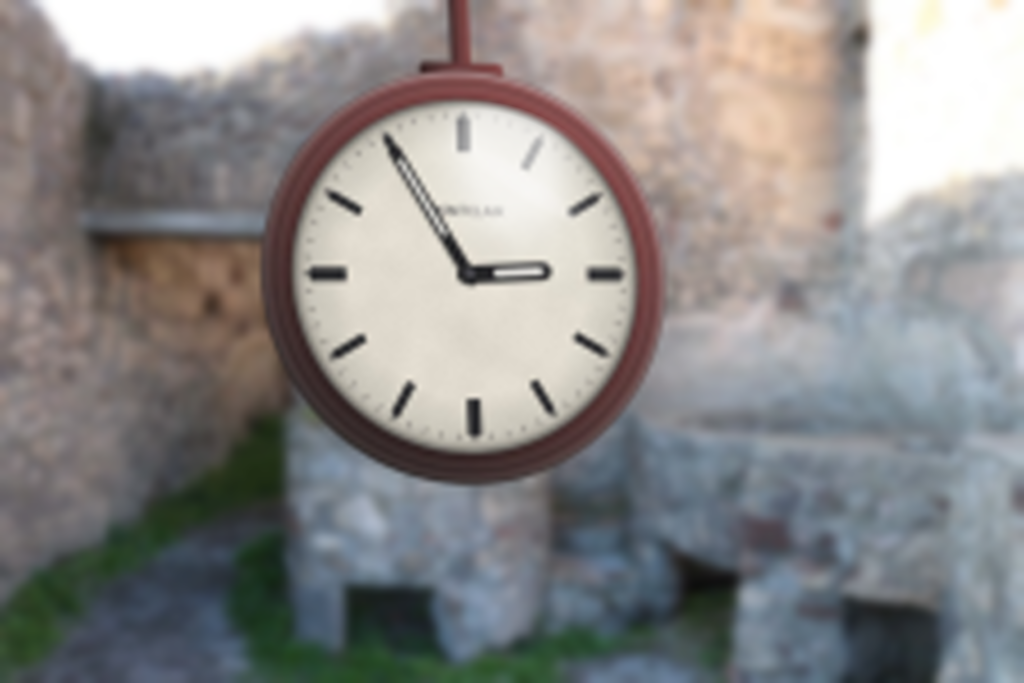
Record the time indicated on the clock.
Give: 2:55
